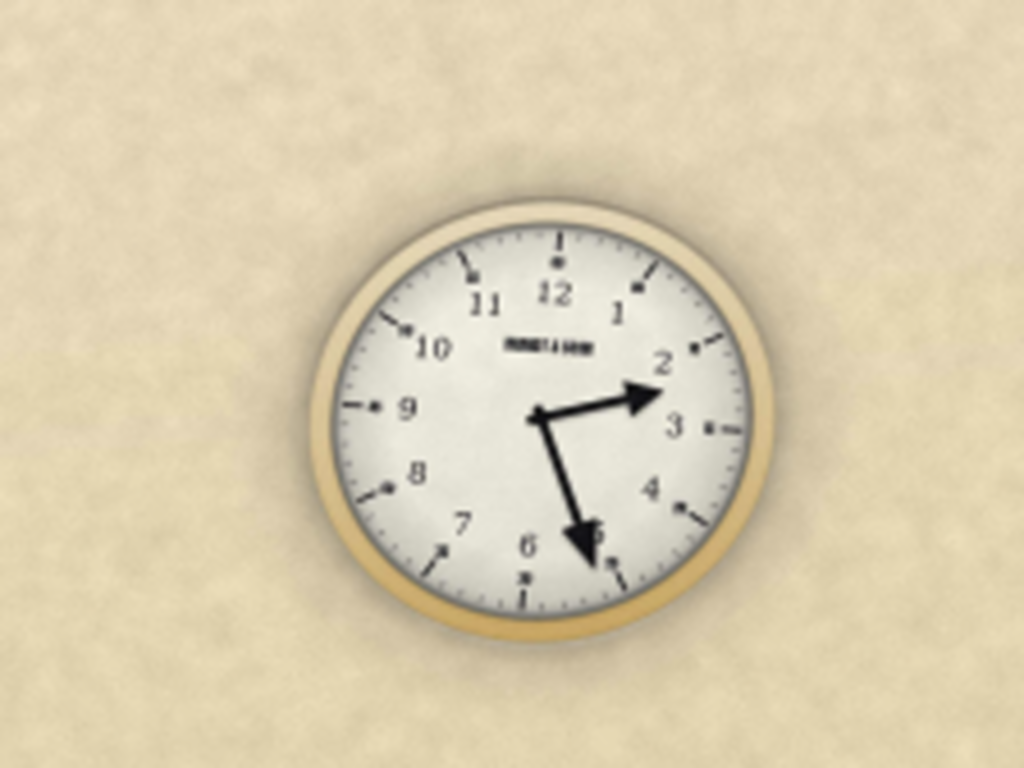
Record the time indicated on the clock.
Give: 2:26
